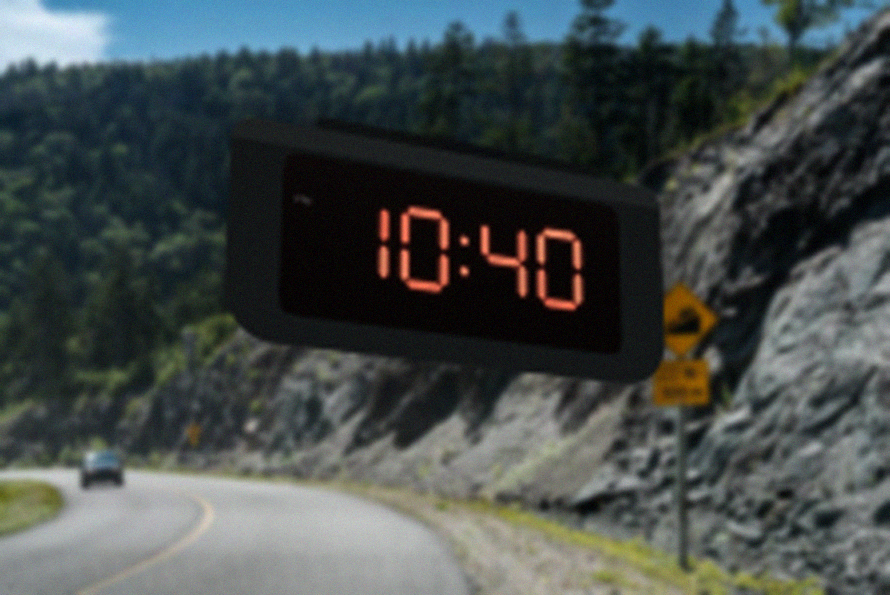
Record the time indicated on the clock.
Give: 10:40
